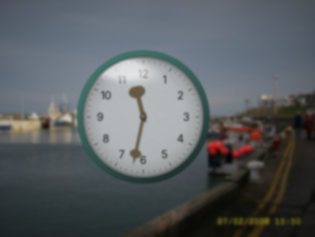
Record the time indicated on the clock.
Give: 11:32
